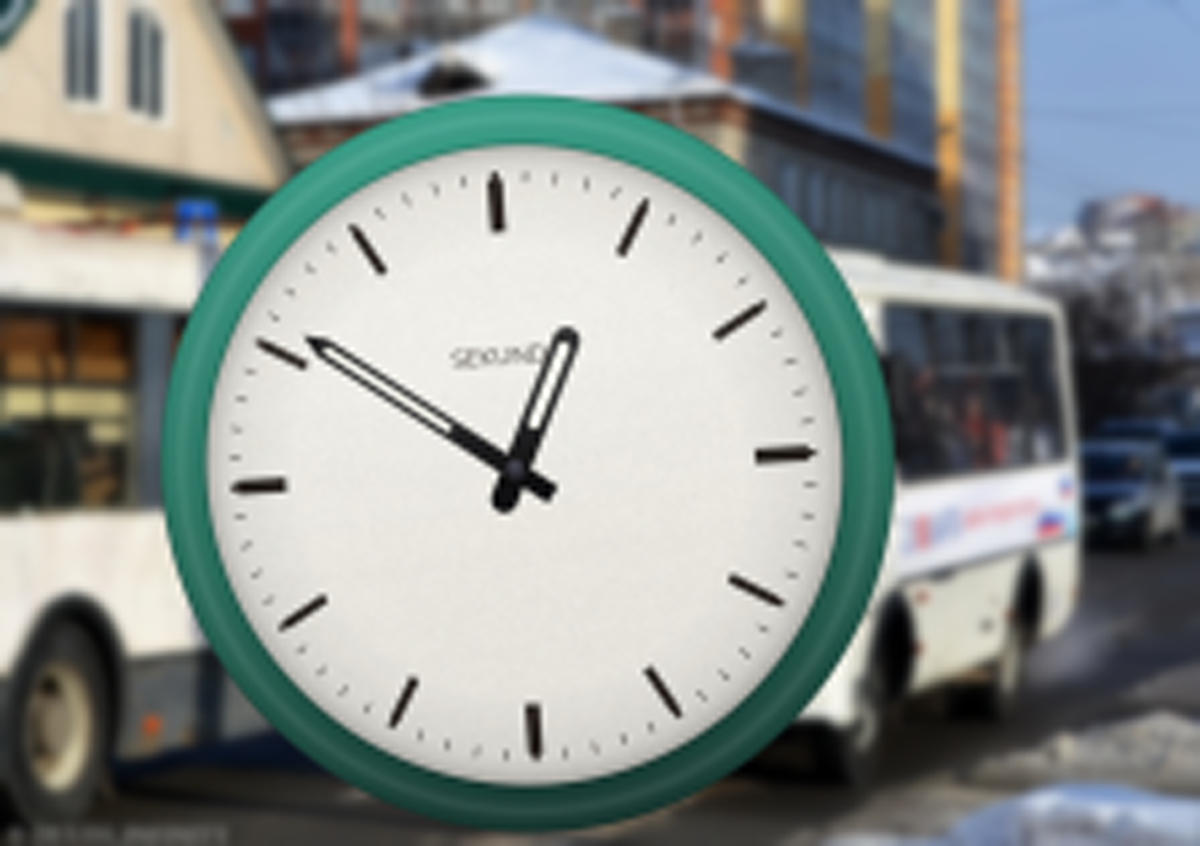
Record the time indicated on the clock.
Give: 12:51
